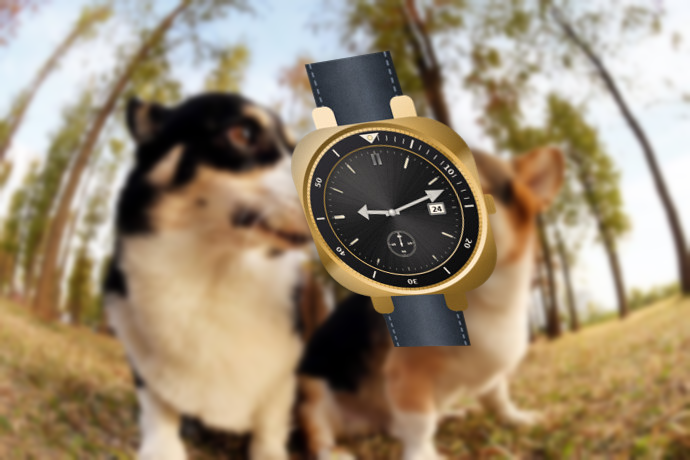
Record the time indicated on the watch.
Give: 9:12
